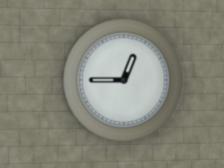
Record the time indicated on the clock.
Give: 12:45
